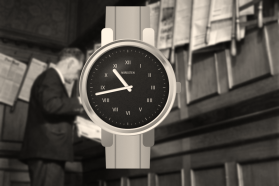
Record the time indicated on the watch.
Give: 10:43
